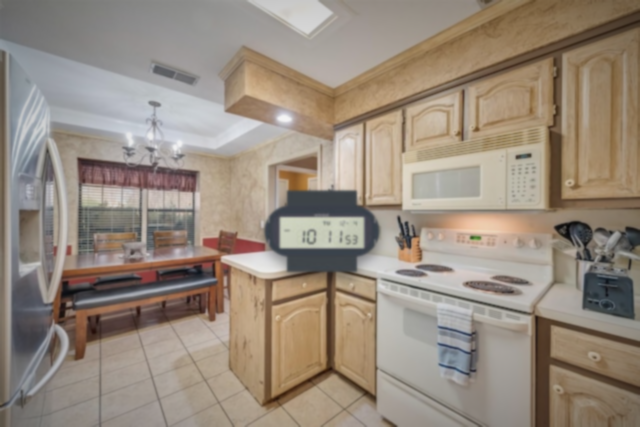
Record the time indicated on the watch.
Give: 10:11
